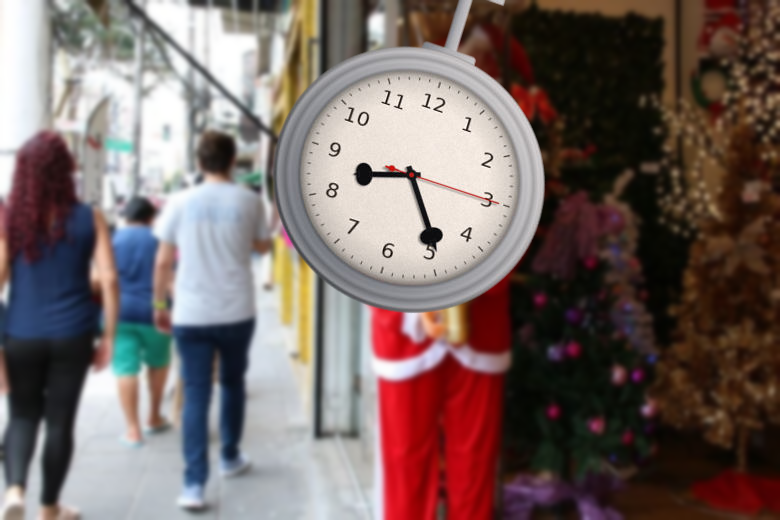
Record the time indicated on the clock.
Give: 8:24:15
